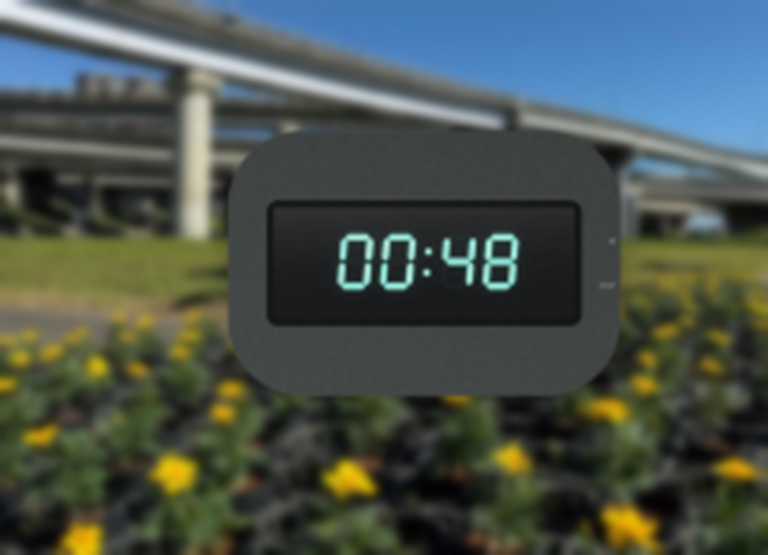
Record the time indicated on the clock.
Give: 0:48
